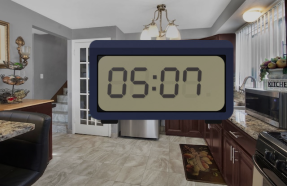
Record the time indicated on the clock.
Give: 5:07
